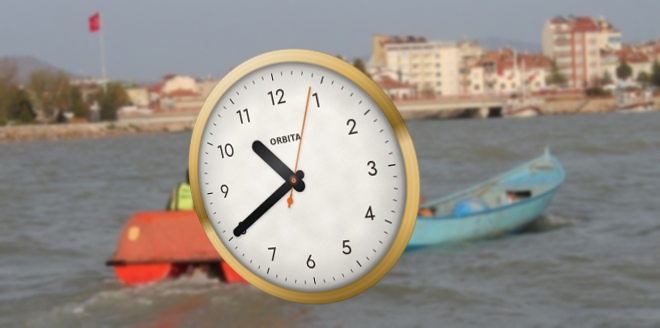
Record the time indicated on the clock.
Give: 10:40:04
